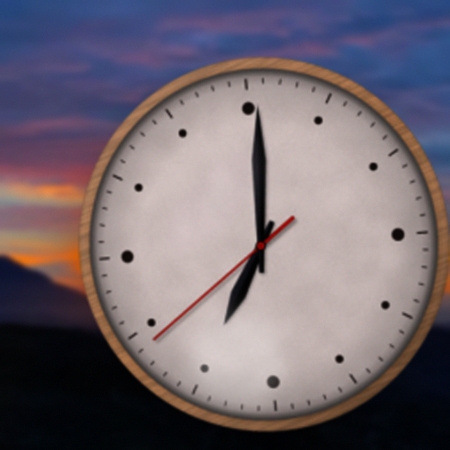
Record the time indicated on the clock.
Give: 7:00:39
